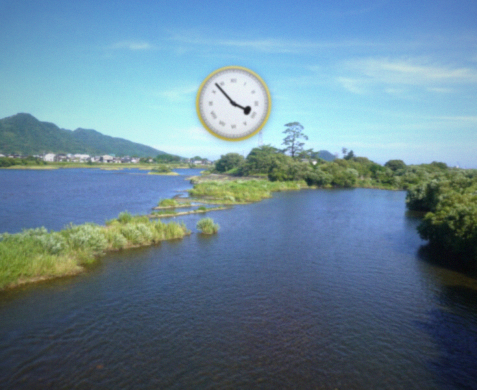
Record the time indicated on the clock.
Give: 3:53
